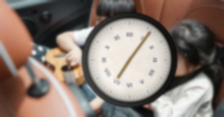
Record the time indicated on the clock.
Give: 7:06
